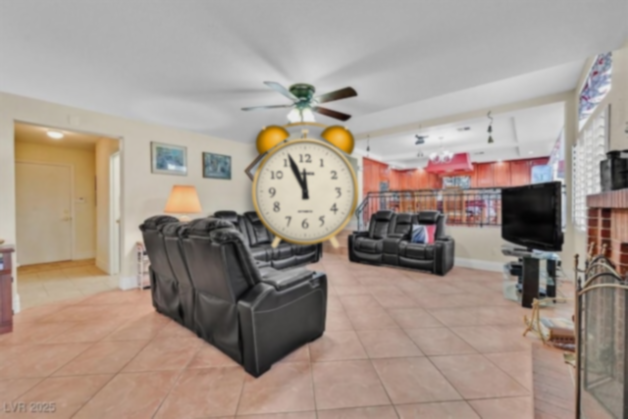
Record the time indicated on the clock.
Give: 11:56
